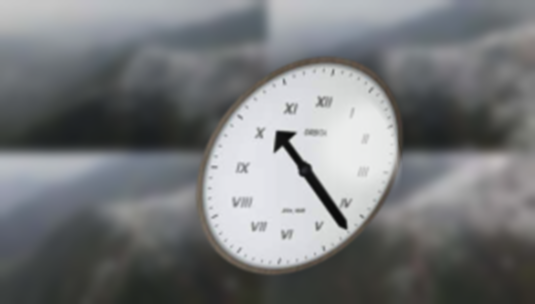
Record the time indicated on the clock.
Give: 10:22
